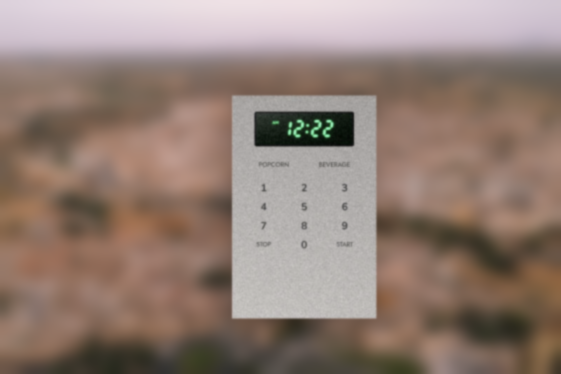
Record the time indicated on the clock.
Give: 12:22
